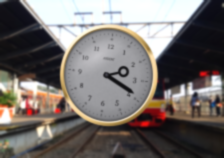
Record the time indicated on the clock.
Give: 2:19
